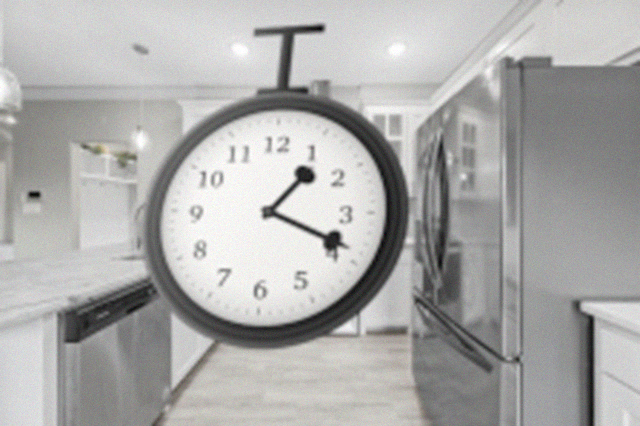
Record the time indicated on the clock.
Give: 1:19
